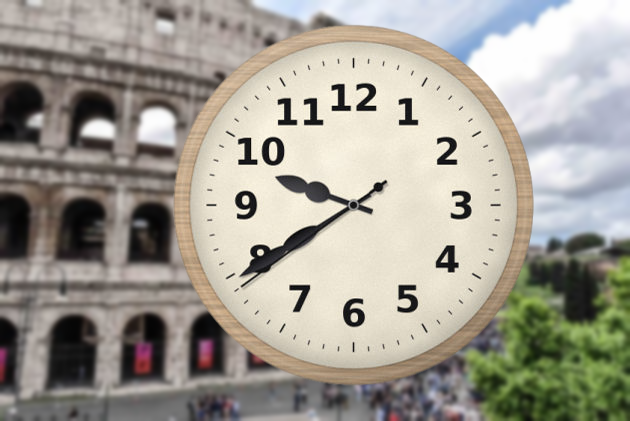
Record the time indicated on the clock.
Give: 9:39:39
